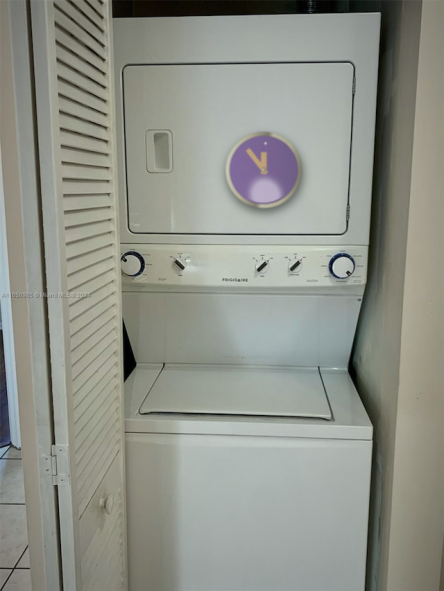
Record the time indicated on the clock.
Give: 11:53
